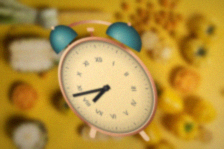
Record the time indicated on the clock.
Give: 7:43
